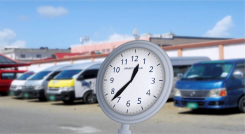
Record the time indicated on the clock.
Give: 12:37
